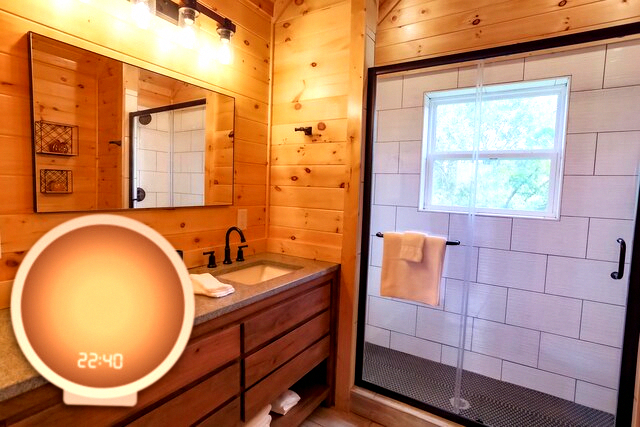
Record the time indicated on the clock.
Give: 22:40
